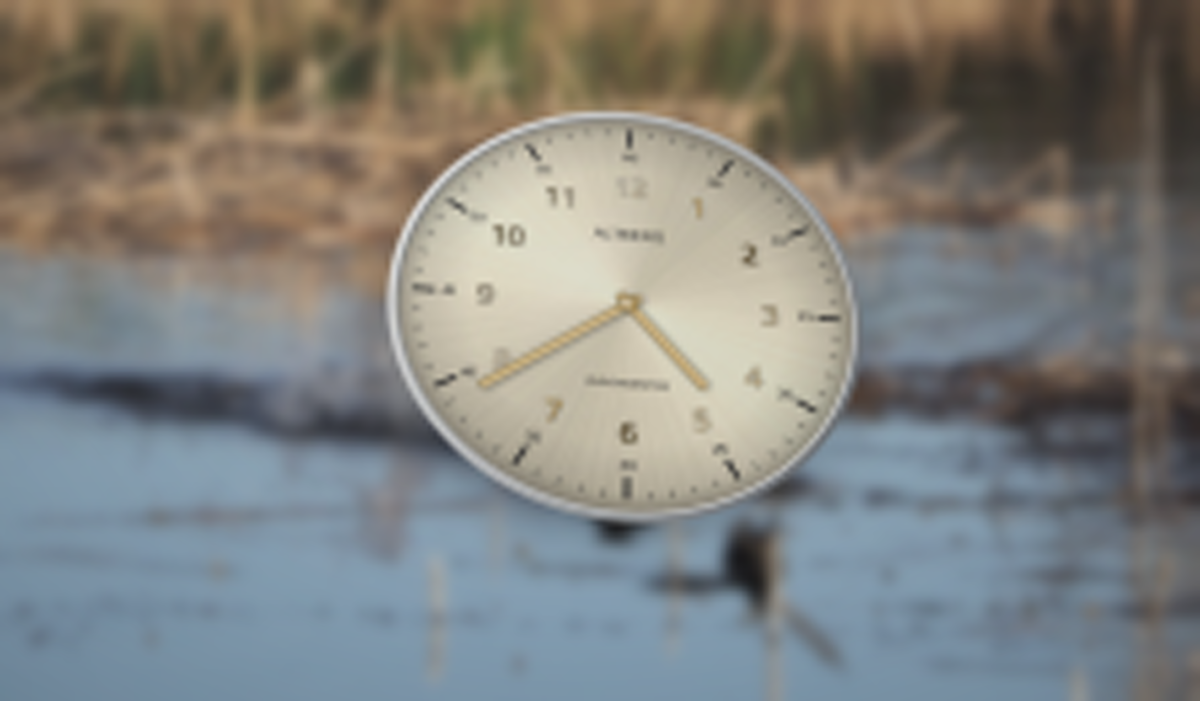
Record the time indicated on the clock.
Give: 4:39
